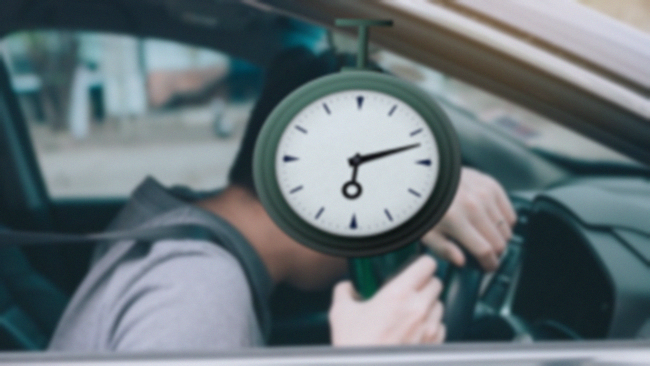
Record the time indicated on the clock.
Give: 6:12
